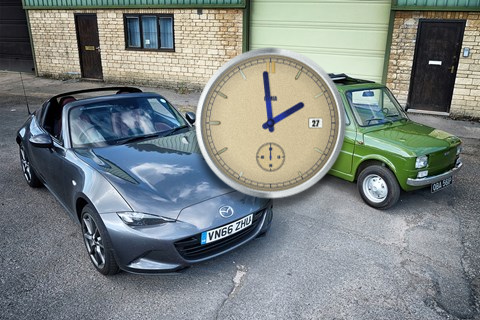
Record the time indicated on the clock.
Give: 1:59
